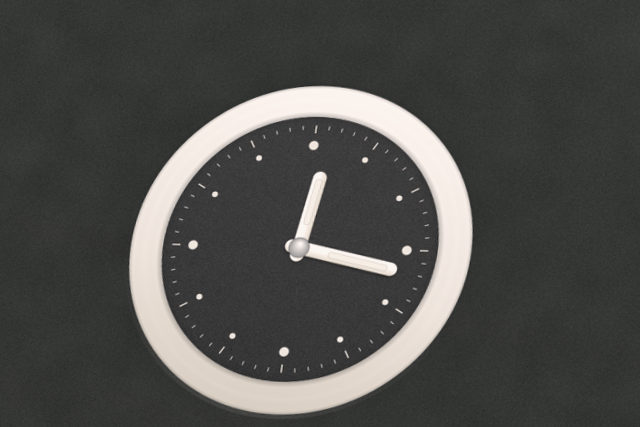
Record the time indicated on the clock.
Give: 12:17
